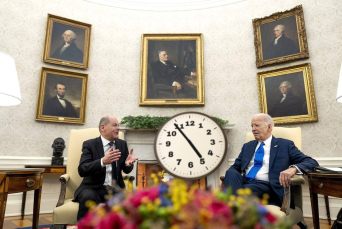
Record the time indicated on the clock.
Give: 4:54
